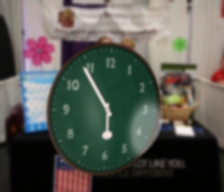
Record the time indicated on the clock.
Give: 5:54
